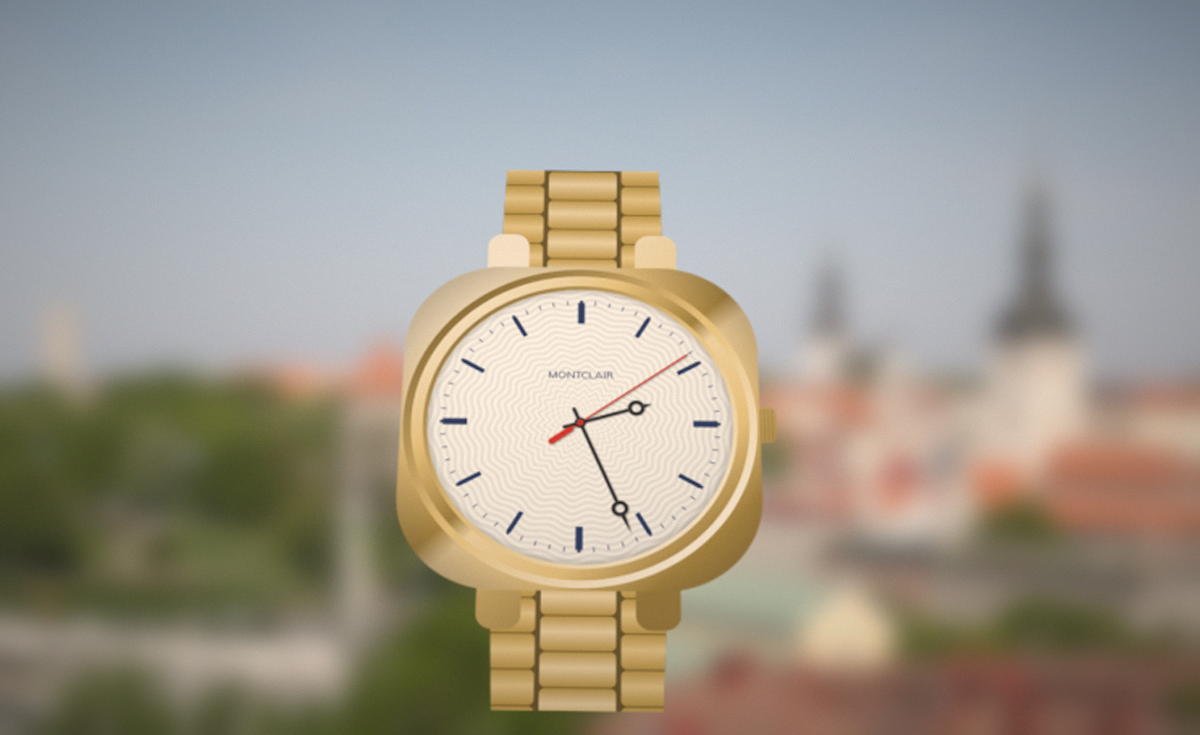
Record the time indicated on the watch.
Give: 2:26:09
